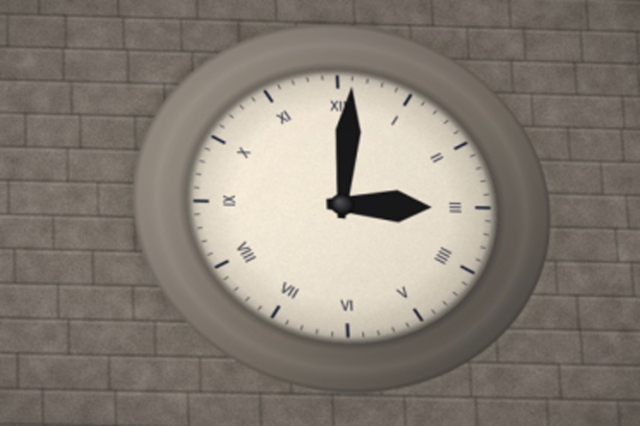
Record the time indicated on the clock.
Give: 3:01
